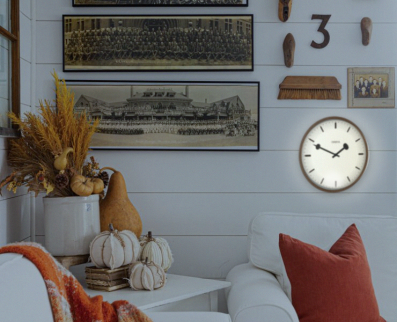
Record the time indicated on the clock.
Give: 1:49
